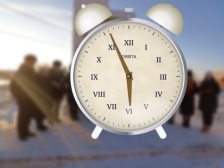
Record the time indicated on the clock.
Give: 5:56
